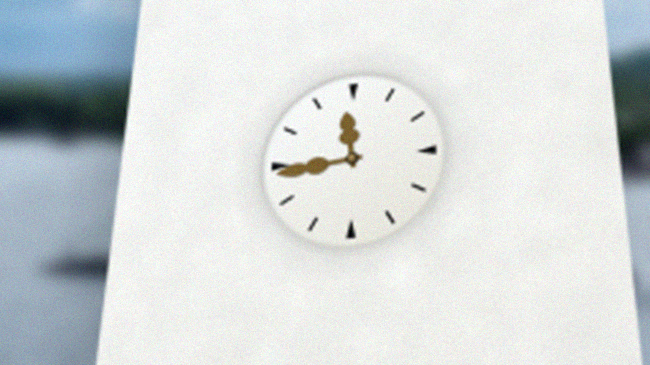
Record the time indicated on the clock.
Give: 11:44
